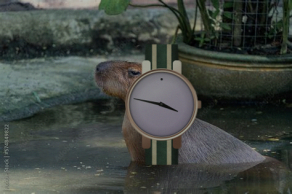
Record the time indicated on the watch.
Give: 3:47
